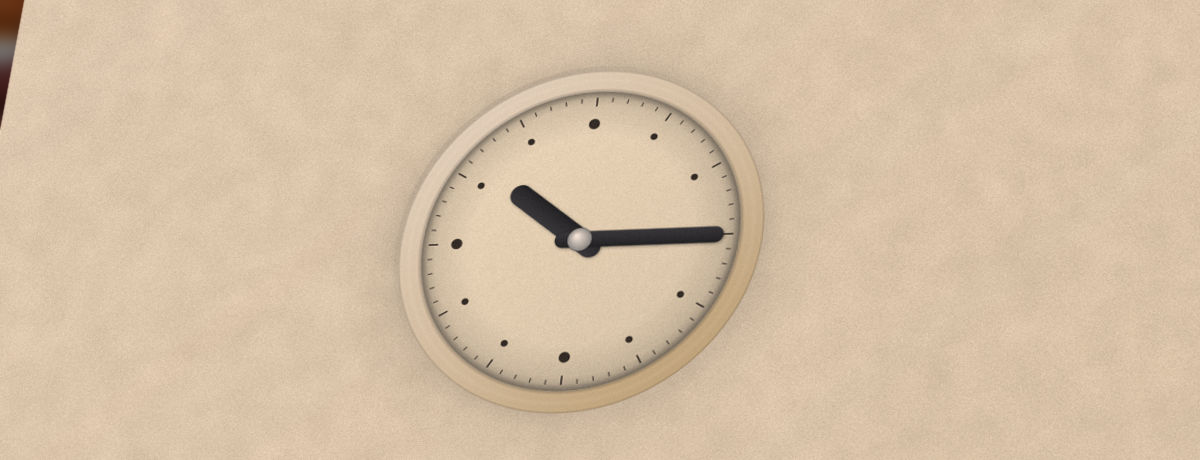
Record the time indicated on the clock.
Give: 10:15
